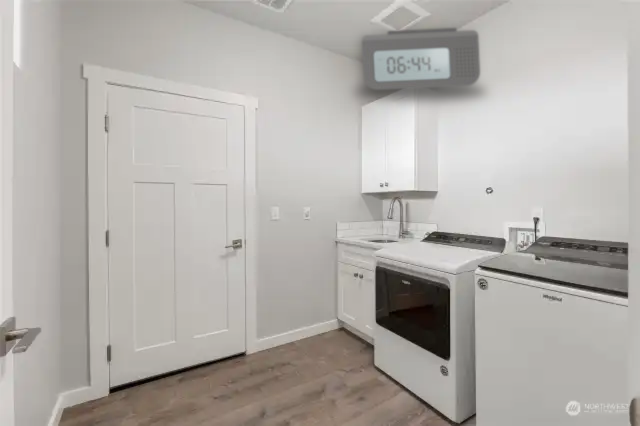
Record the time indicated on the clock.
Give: 6:44
